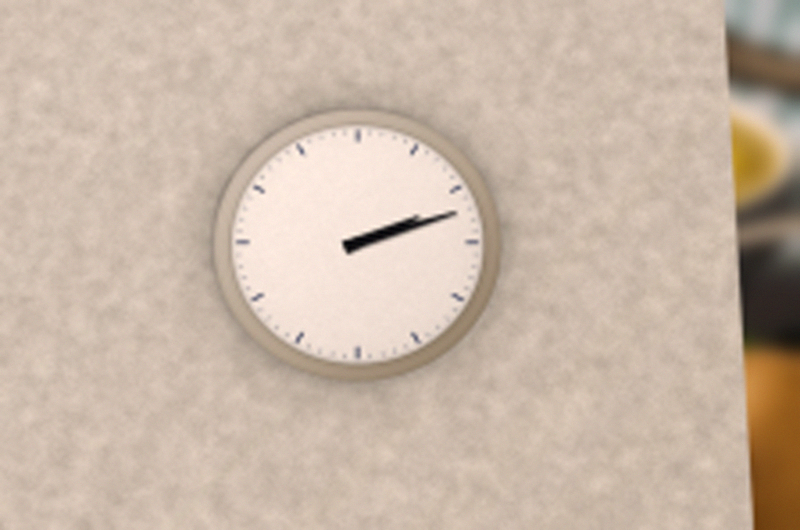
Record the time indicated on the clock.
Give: 2:12
